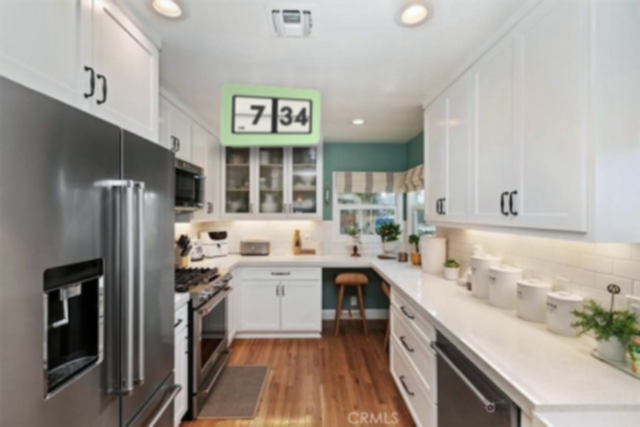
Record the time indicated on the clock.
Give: 7:34
